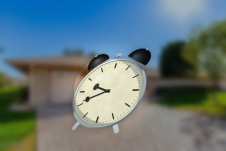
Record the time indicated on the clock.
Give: 9:41
